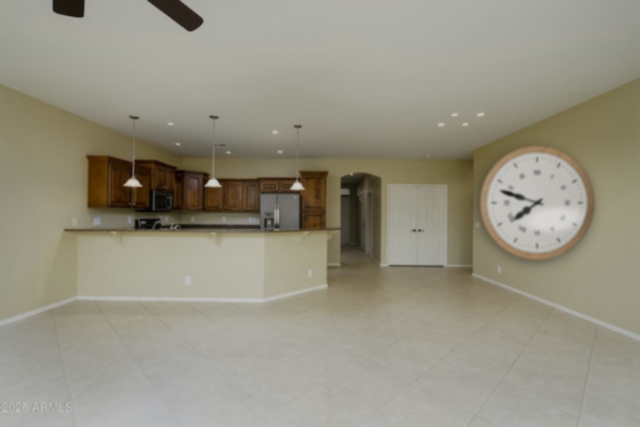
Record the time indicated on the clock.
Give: 7:48
